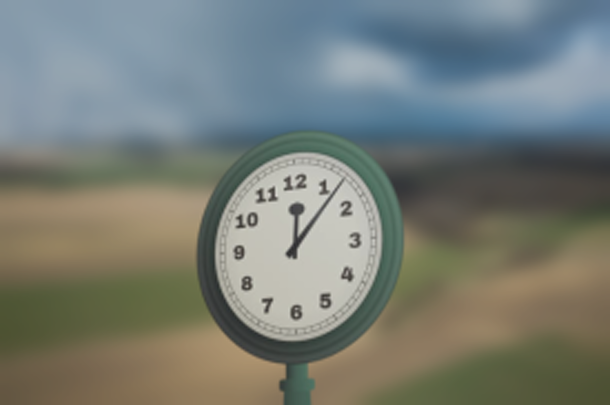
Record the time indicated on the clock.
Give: 12:07
